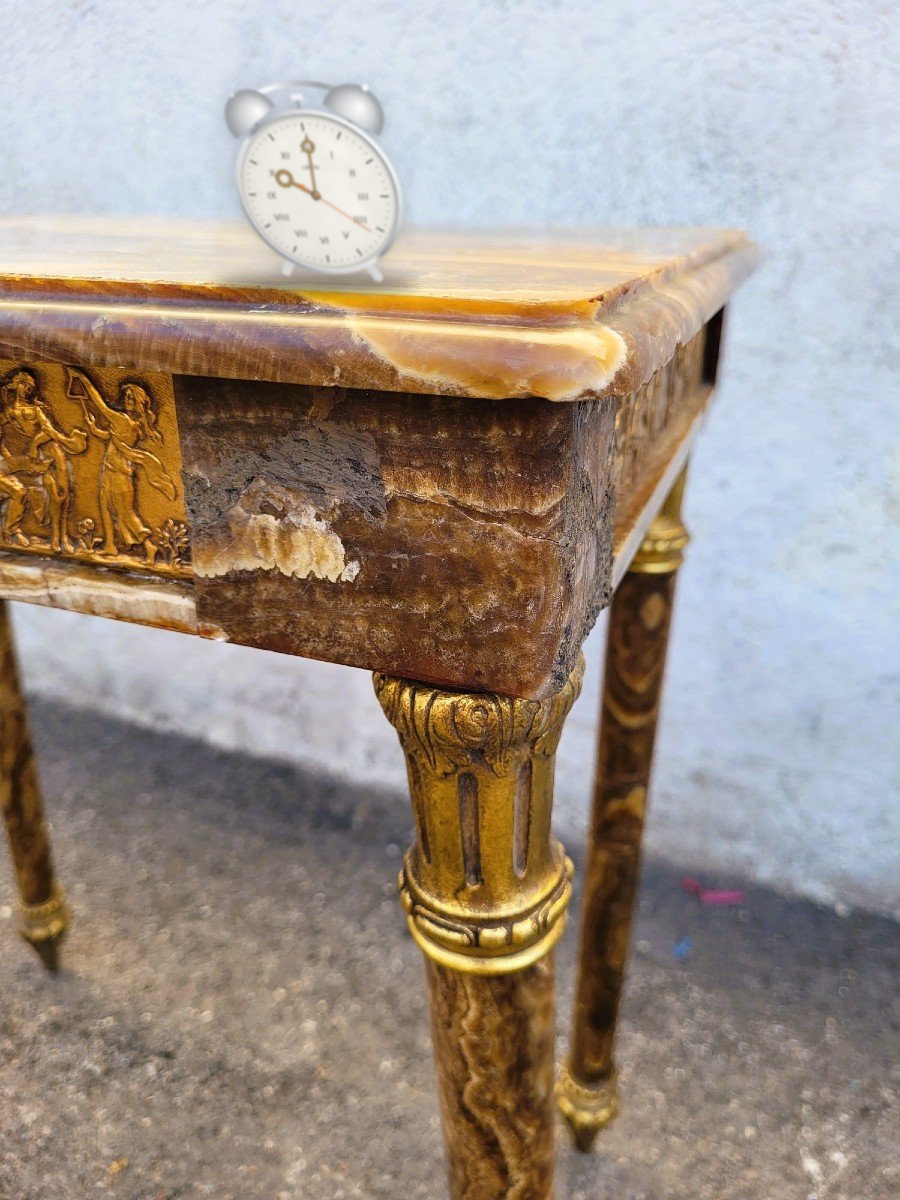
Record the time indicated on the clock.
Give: 10:00:21
